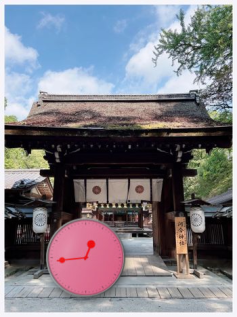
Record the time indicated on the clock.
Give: 12:44
